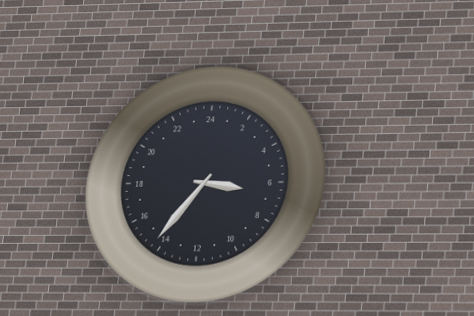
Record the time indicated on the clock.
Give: 6:36
